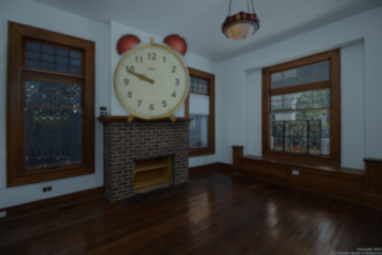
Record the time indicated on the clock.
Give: 9:49
